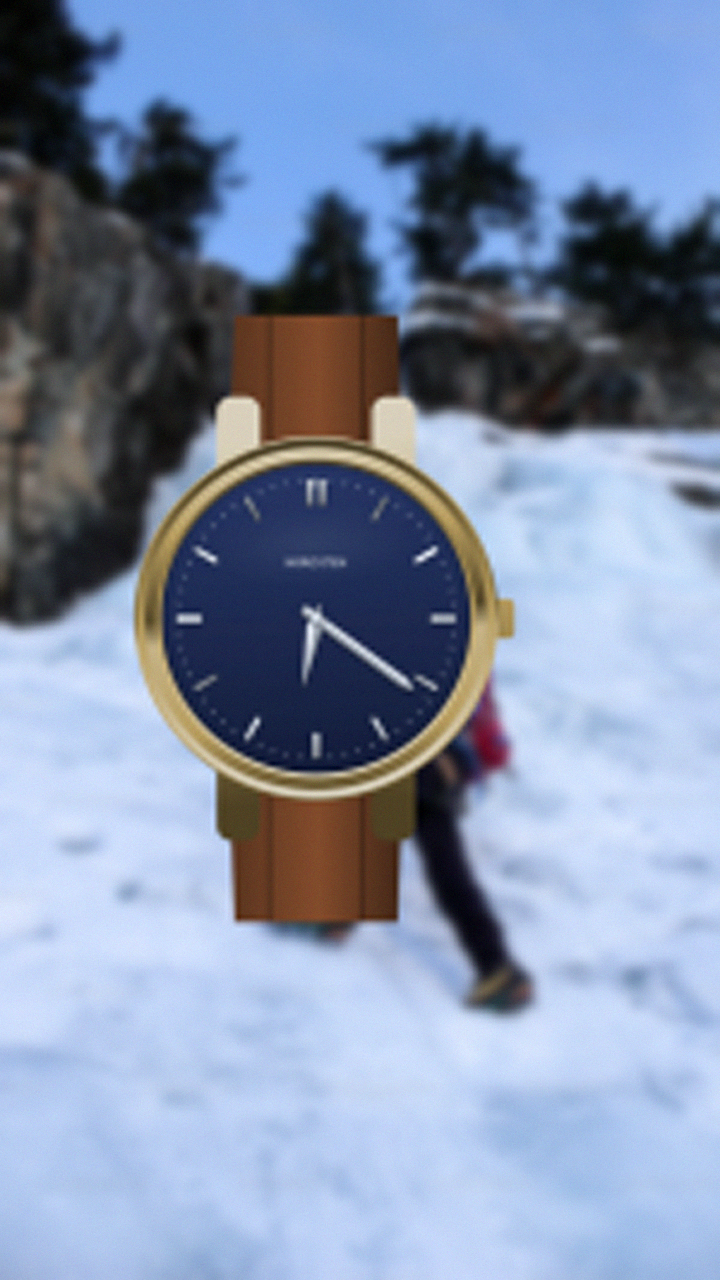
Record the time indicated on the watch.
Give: 6:21
